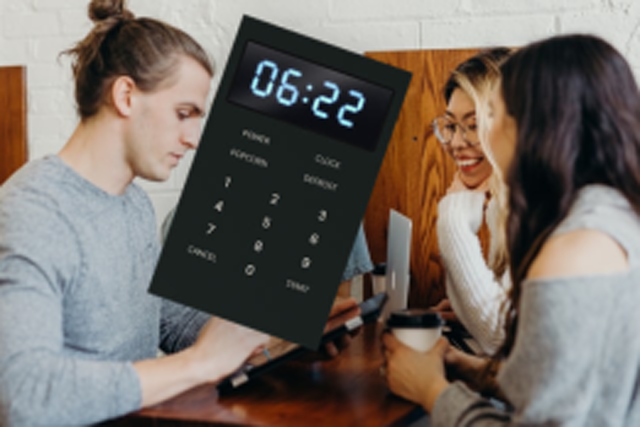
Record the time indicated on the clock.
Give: 6:22
